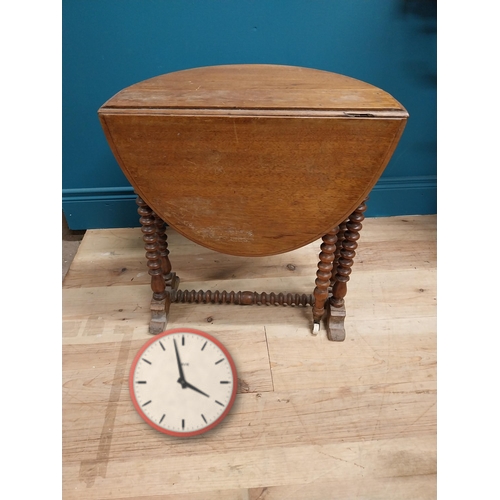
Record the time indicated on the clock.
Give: 3:58
